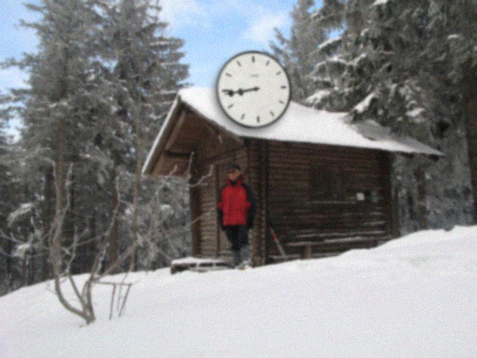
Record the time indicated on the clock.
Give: 8:44
